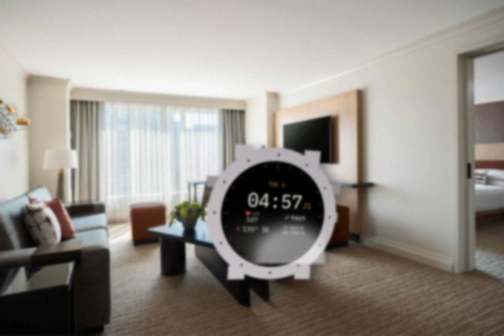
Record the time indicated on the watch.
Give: 4:57
